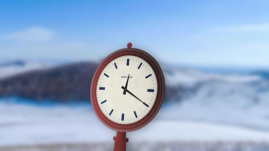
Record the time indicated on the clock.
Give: 12:20
